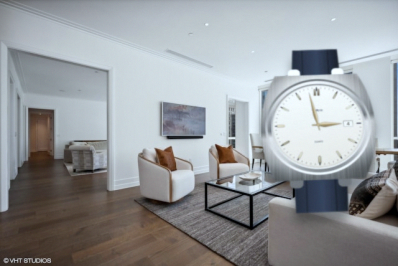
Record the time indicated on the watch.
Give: 2:58
